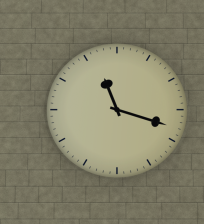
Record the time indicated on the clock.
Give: 11:18
